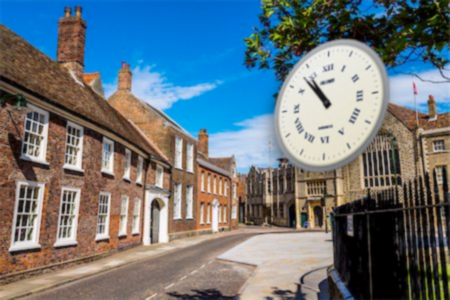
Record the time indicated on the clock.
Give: 10:53
